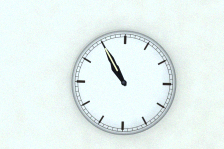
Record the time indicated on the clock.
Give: 10:55
